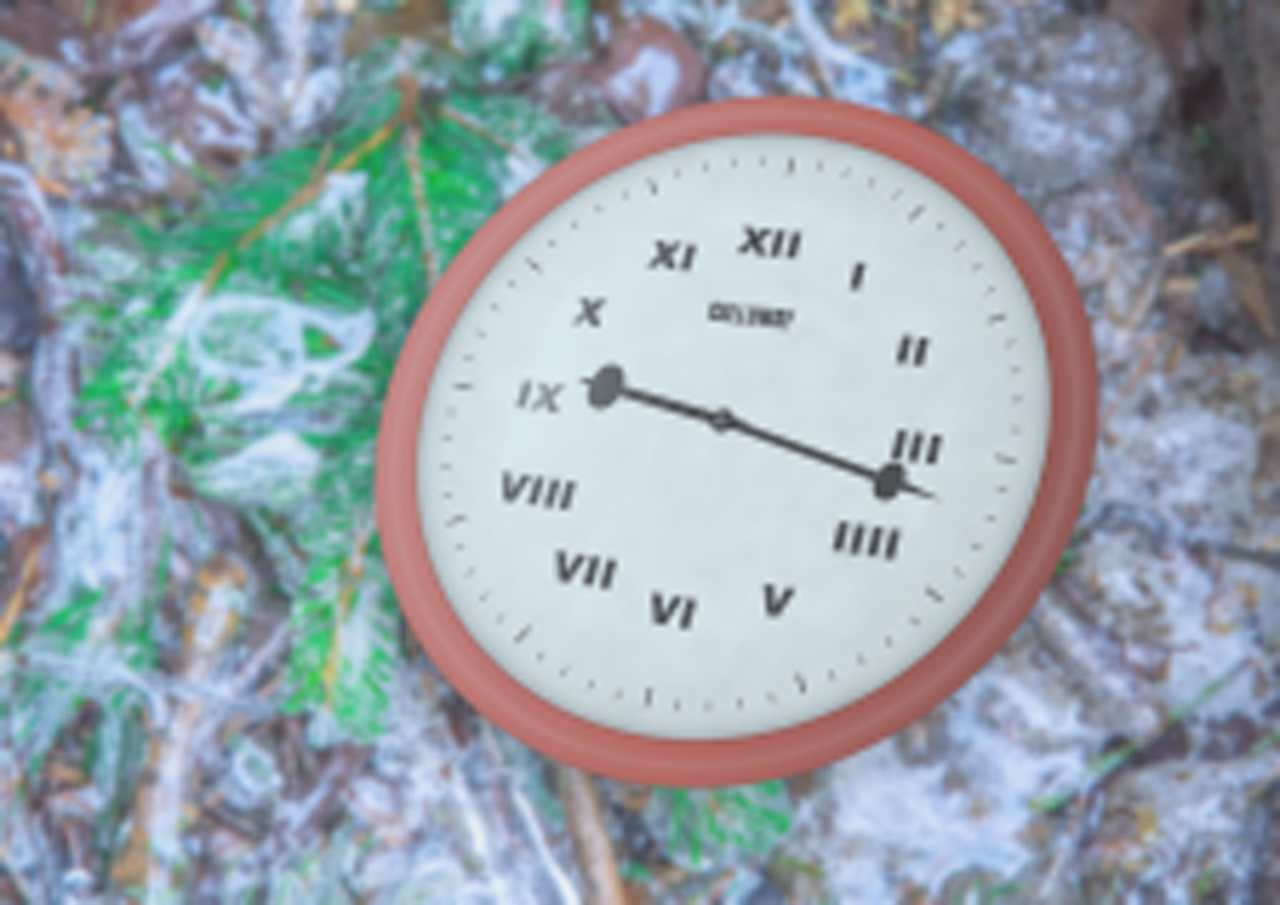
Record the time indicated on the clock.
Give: 9:17
